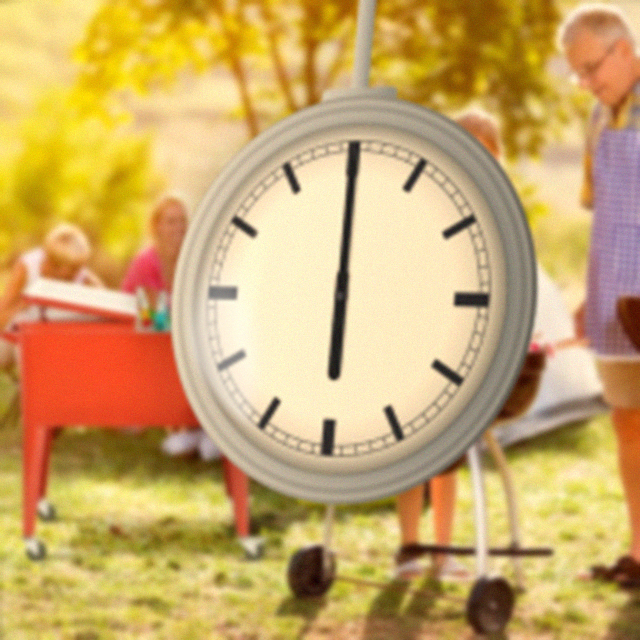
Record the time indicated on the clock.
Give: 6:00
